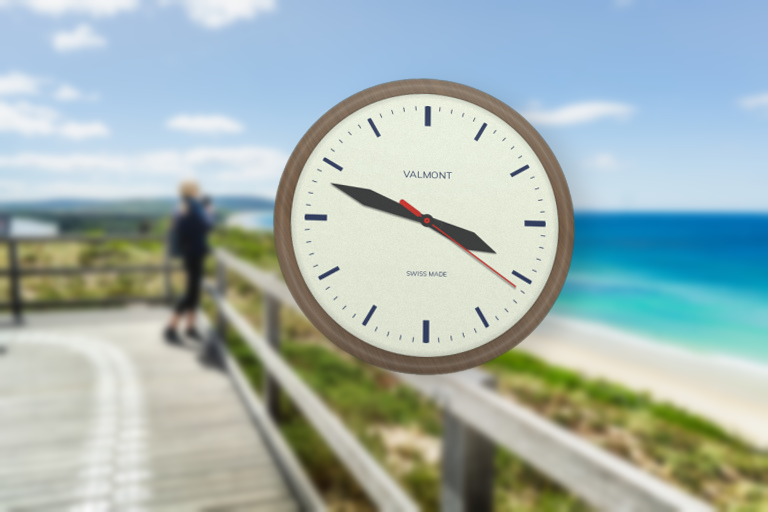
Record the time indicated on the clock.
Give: 3:48:21
